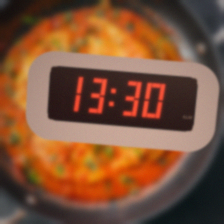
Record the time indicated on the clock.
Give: 13:30
